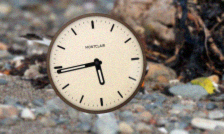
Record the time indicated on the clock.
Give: 5:44
